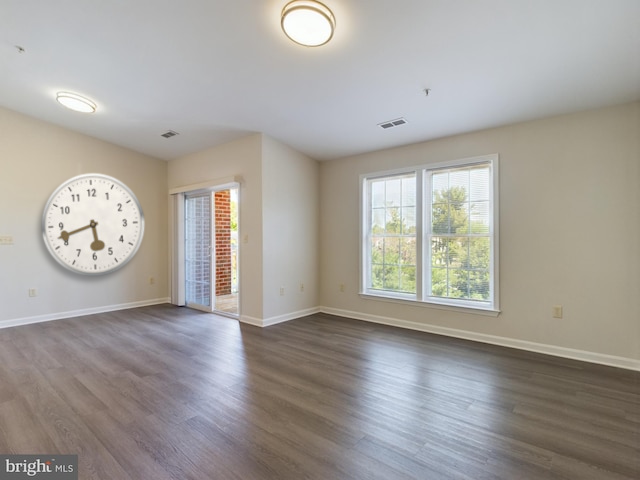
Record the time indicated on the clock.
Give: 5:42
